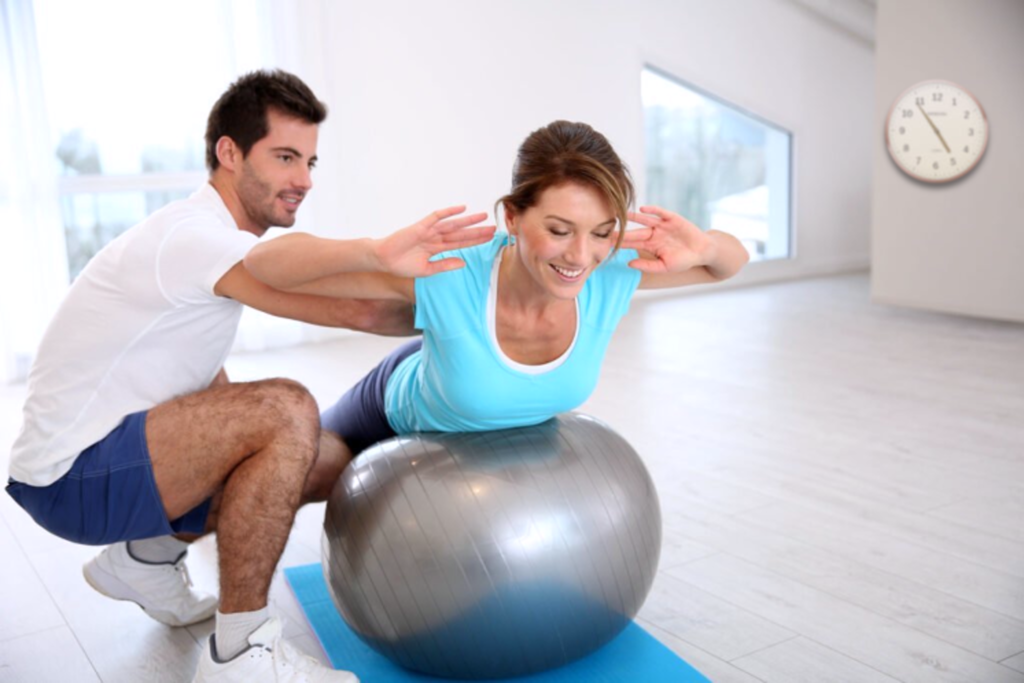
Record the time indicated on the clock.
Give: 4:54
